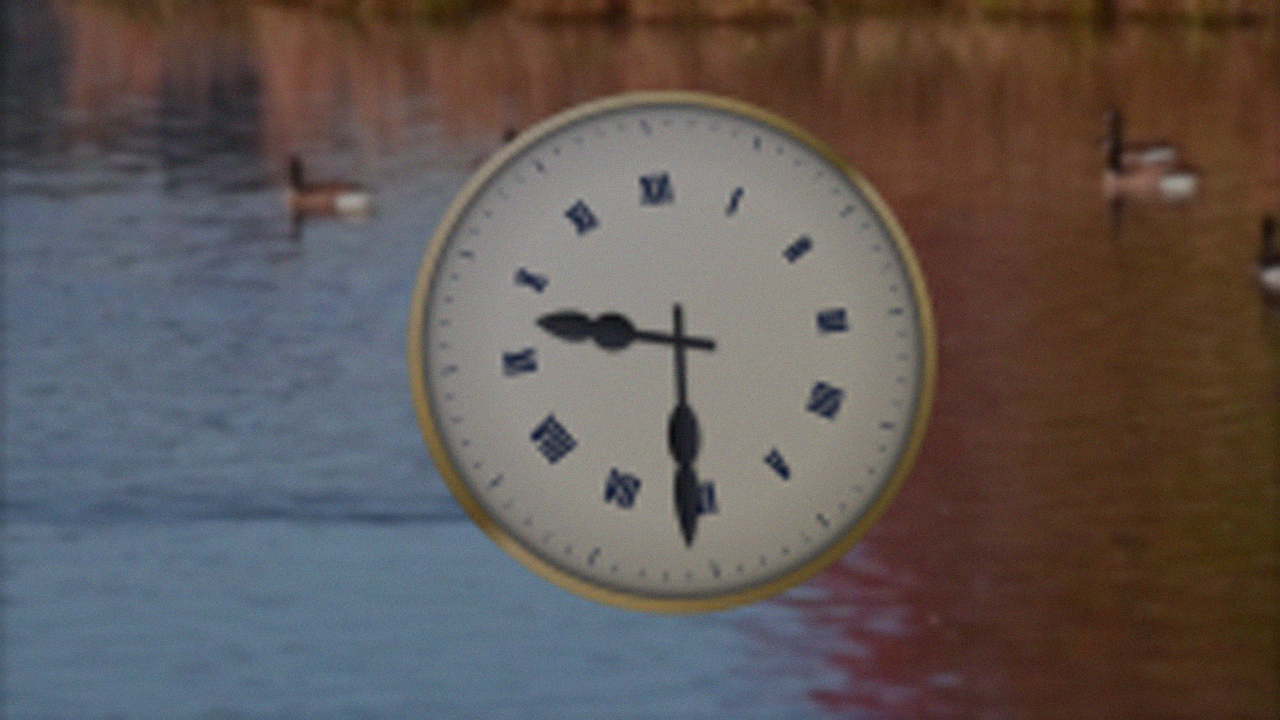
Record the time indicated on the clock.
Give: 9:31
